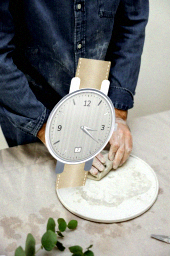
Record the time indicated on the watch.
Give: 3:21
